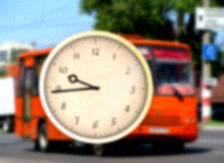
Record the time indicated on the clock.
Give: 9:44
